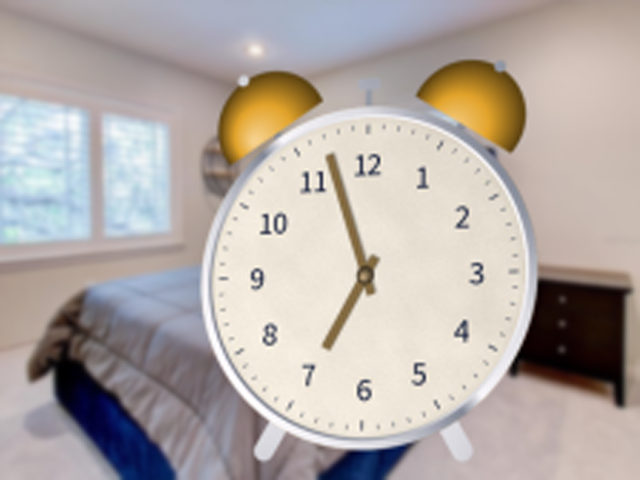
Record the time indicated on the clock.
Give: 6:57
